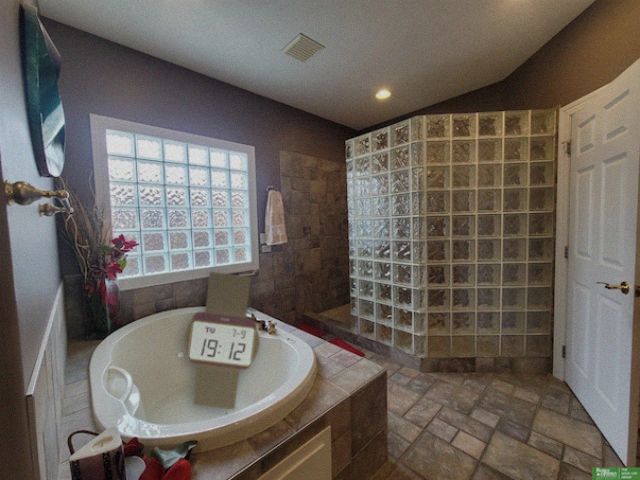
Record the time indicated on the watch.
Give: 19:12
